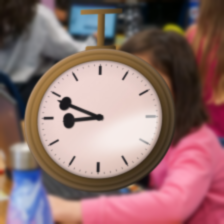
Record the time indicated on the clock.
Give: 8:49
